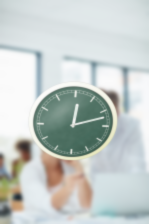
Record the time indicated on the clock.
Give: 12:12
